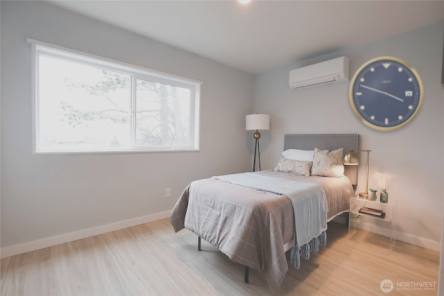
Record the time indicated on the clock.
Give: 3:48
